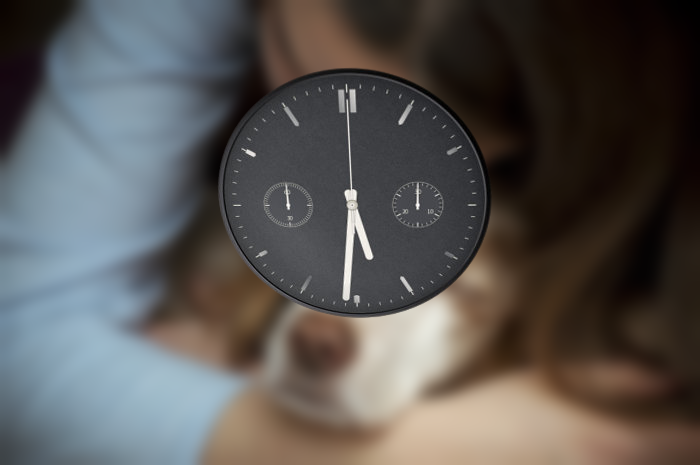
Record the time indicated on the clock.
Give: 5:31
